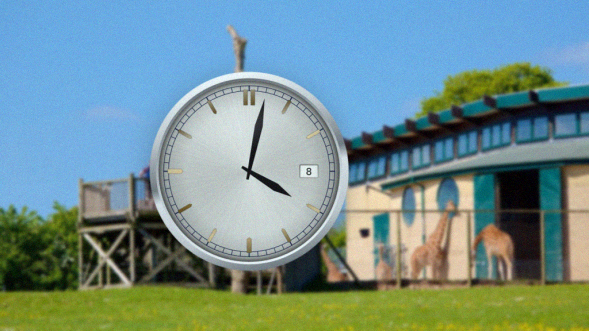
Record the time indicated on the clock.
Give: 4:02
